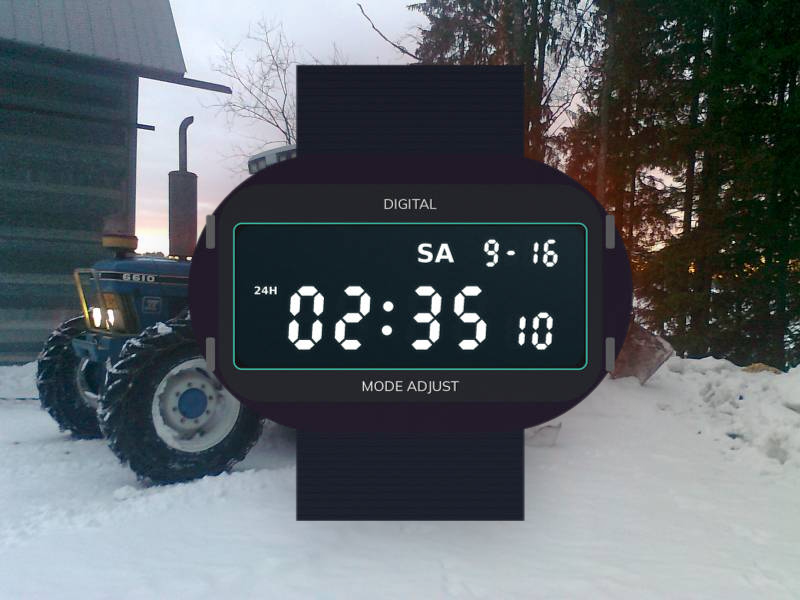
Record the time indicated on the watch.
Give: 2:35:10
